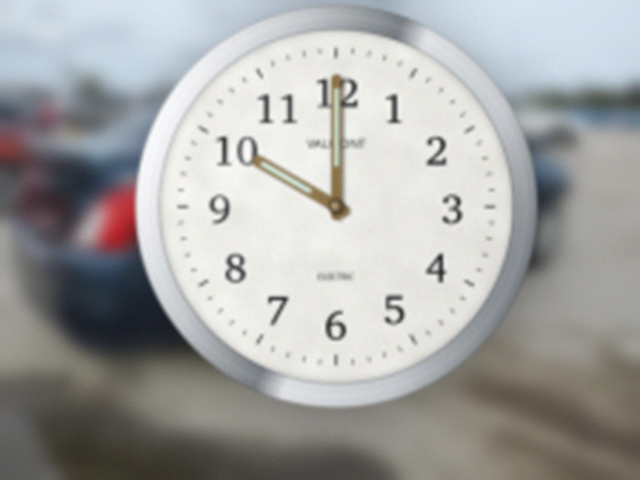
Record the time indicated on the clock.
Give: 10:00
